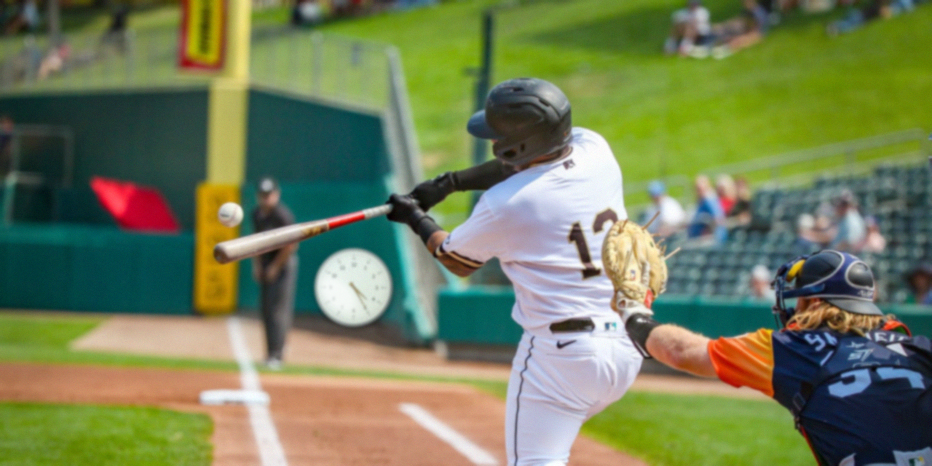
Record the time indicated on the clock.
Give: 4:25
